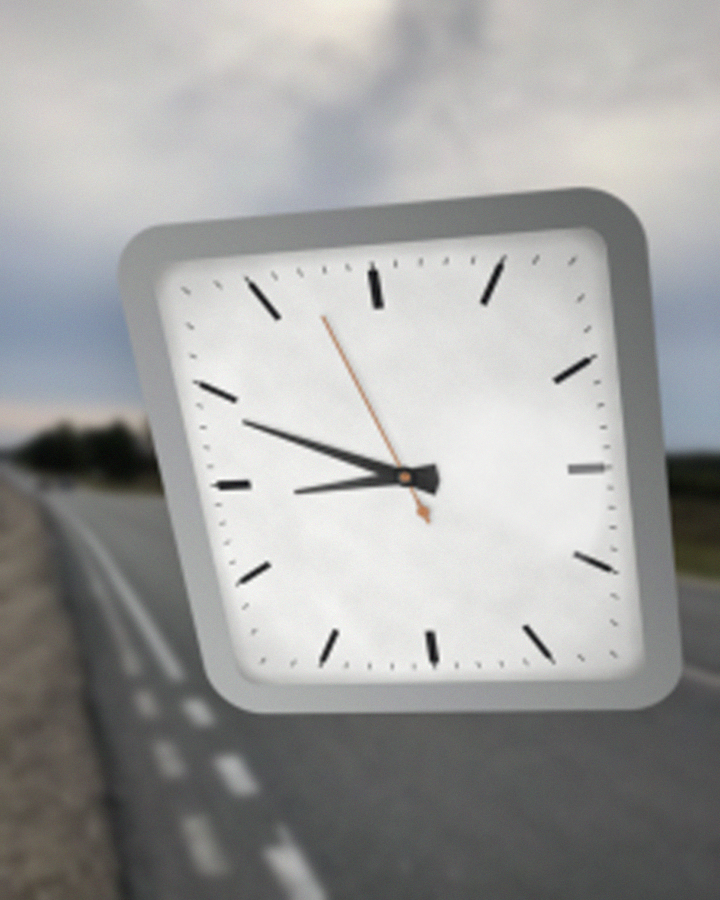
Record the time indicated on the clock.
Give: 8:48:57
